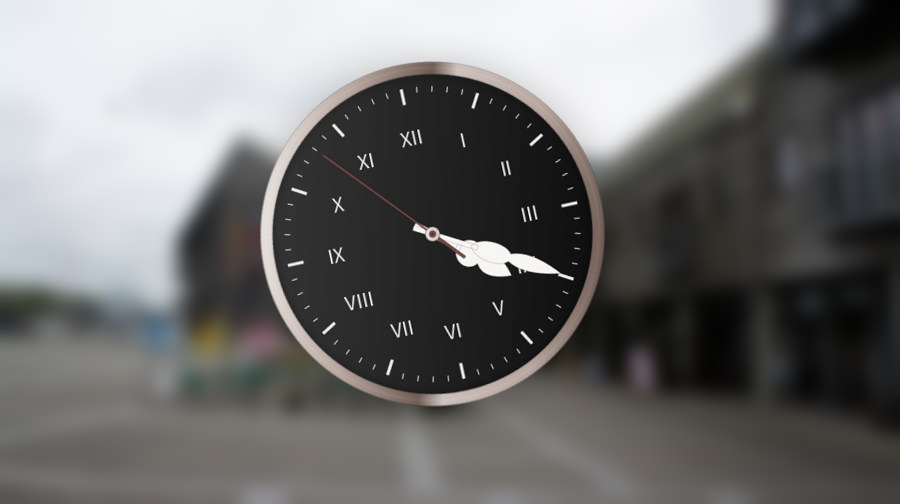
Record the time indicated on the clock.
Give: 4:19:53
